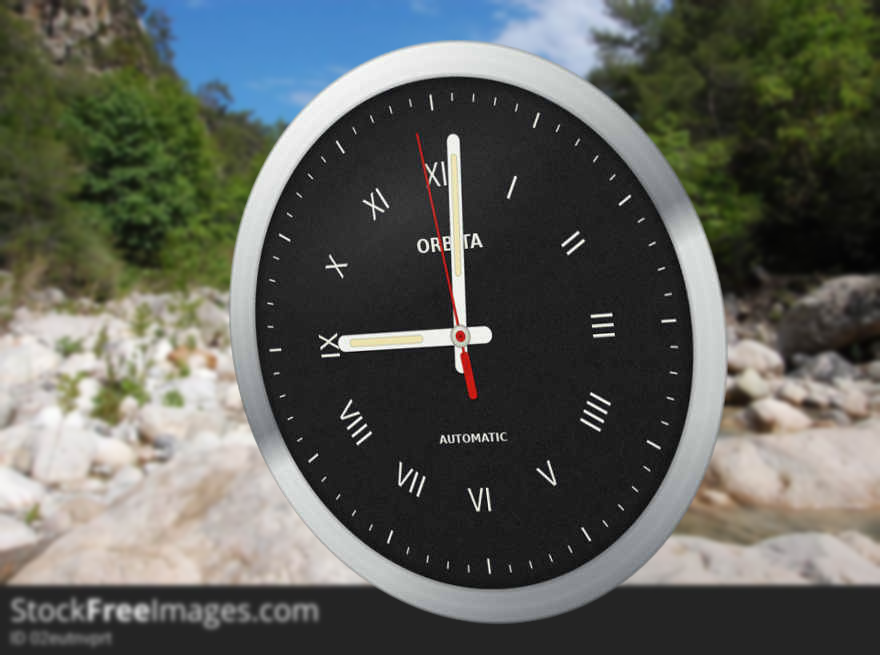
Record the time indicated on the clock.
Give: 9:00:59
